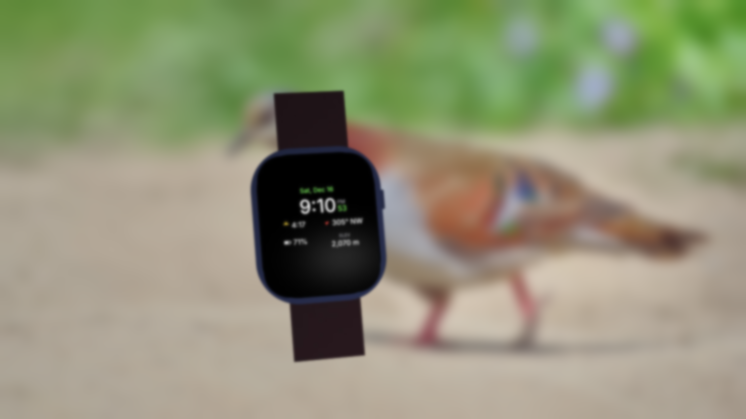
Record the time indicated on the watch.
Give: 9:10
